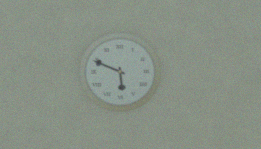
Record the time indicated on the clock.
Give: 5:49
